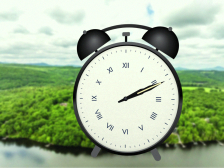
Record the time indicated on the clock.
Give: 2:11
